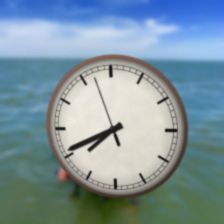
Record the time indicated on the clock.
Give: 7:40:57
